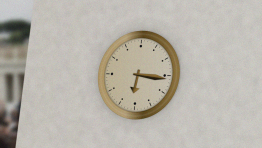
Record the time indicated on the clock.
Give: 6:16
